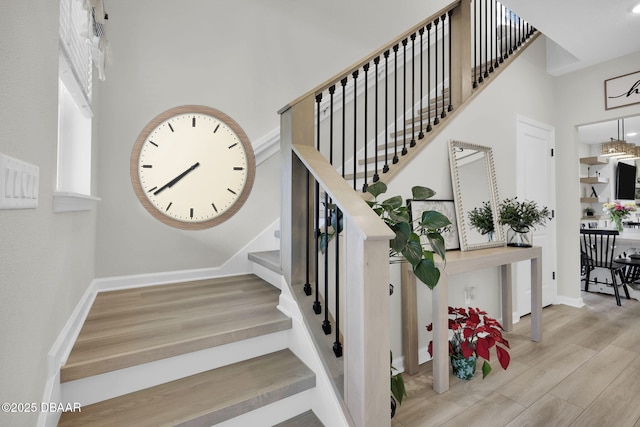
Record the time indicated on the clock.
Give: 7:39
